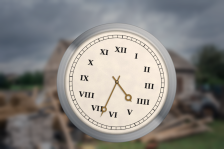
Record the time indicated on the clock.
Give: 4:33
